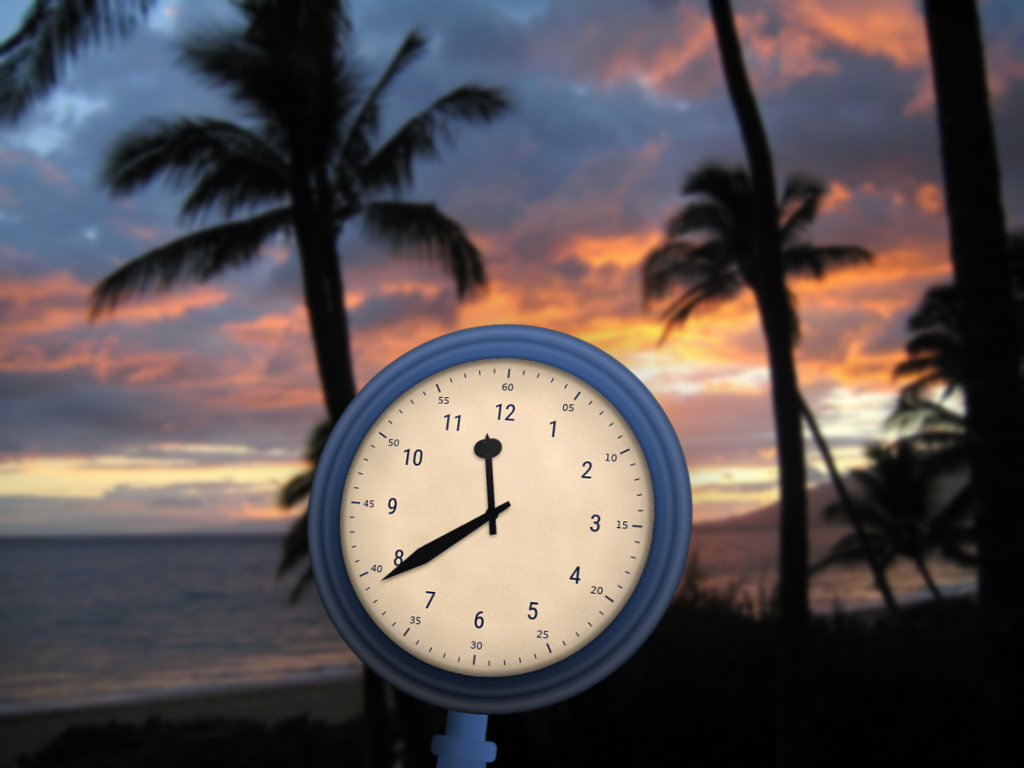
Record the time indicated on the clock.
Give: 11:39
